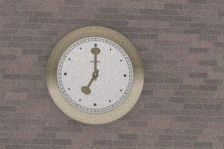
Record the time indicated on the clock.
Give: 7:00
